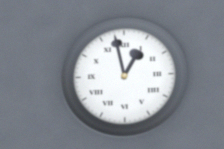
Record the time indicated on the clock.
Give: 12:58
